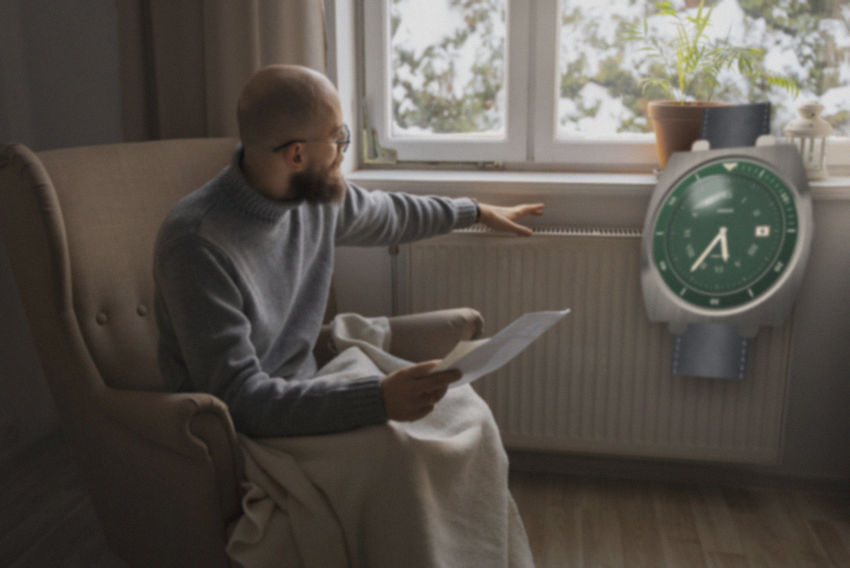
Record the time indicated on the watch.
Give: 5:36
